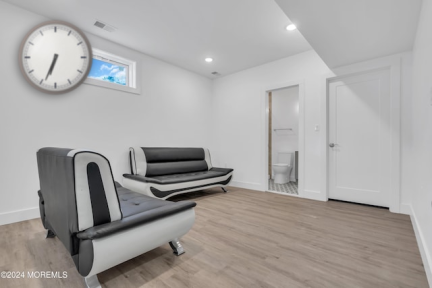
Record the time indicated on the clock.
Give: 6:34
